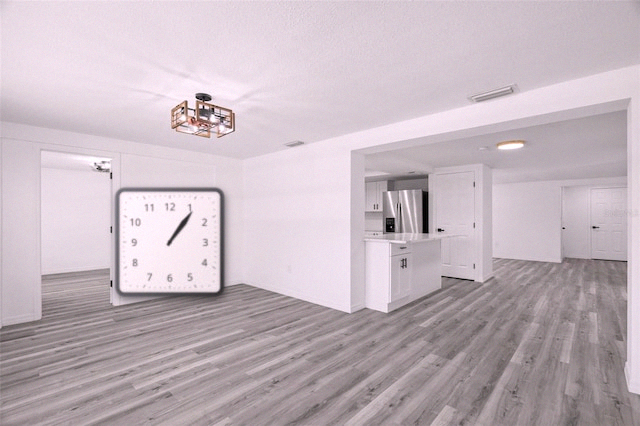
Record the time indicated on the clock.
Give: 1:06
